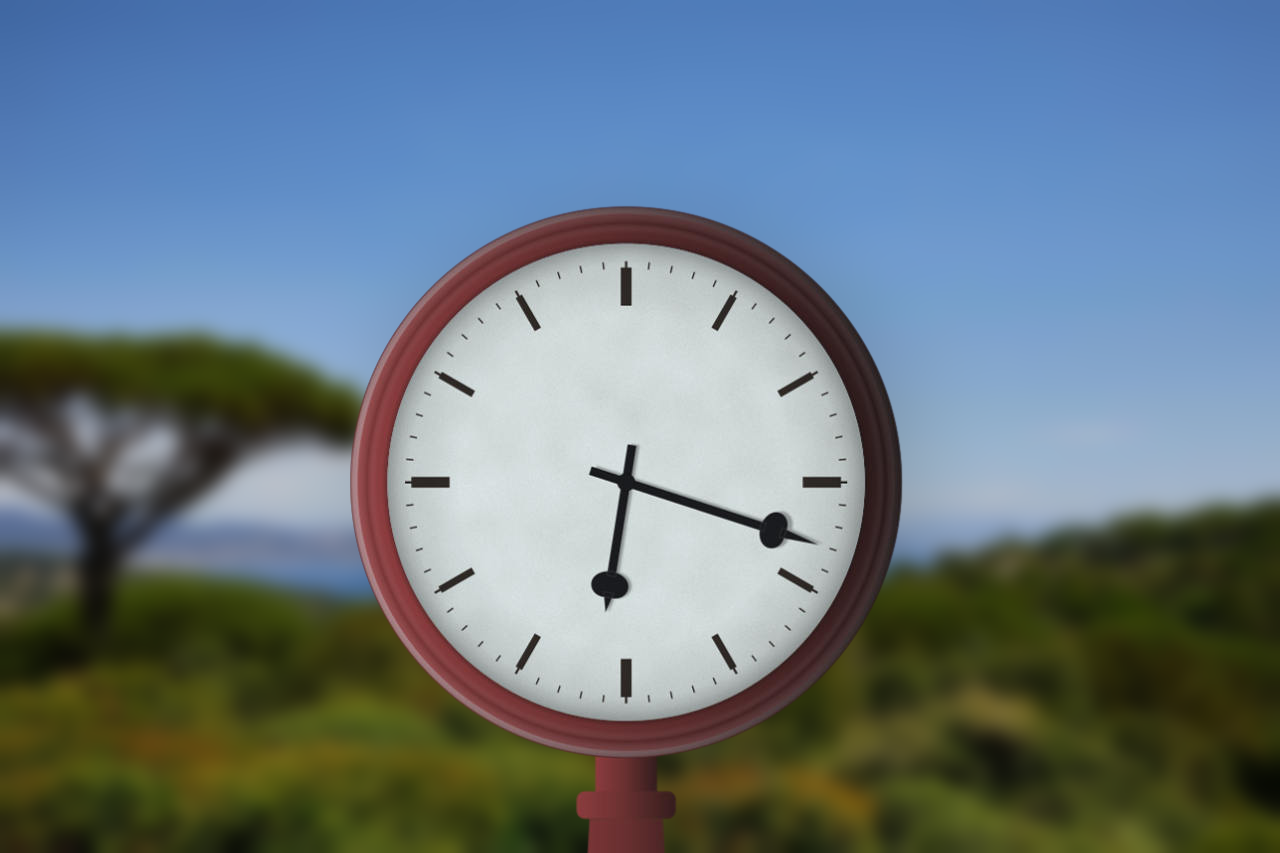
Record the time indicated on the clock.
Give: 6:18
